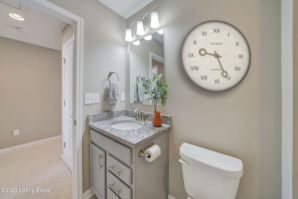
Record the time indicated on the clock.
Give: 9:26
